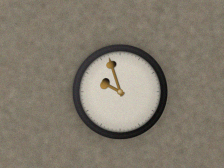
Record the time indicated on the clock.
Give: 9:57
